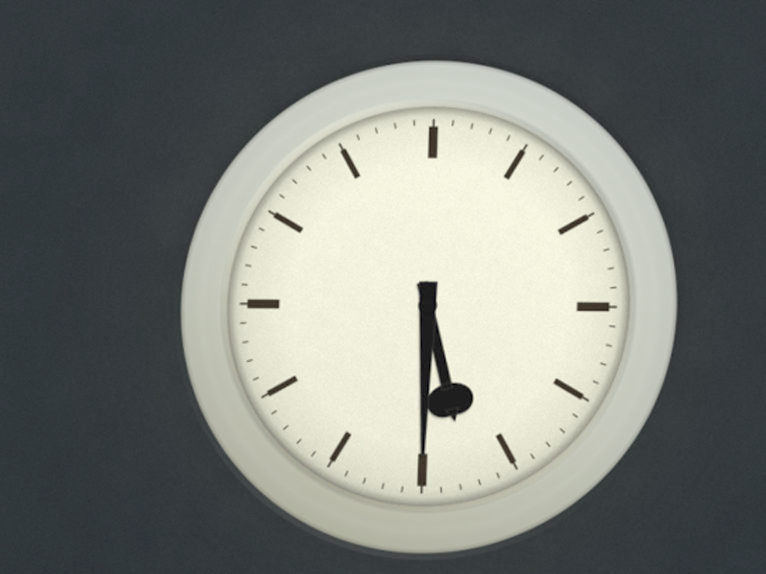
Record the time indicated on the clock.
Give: 5:30
